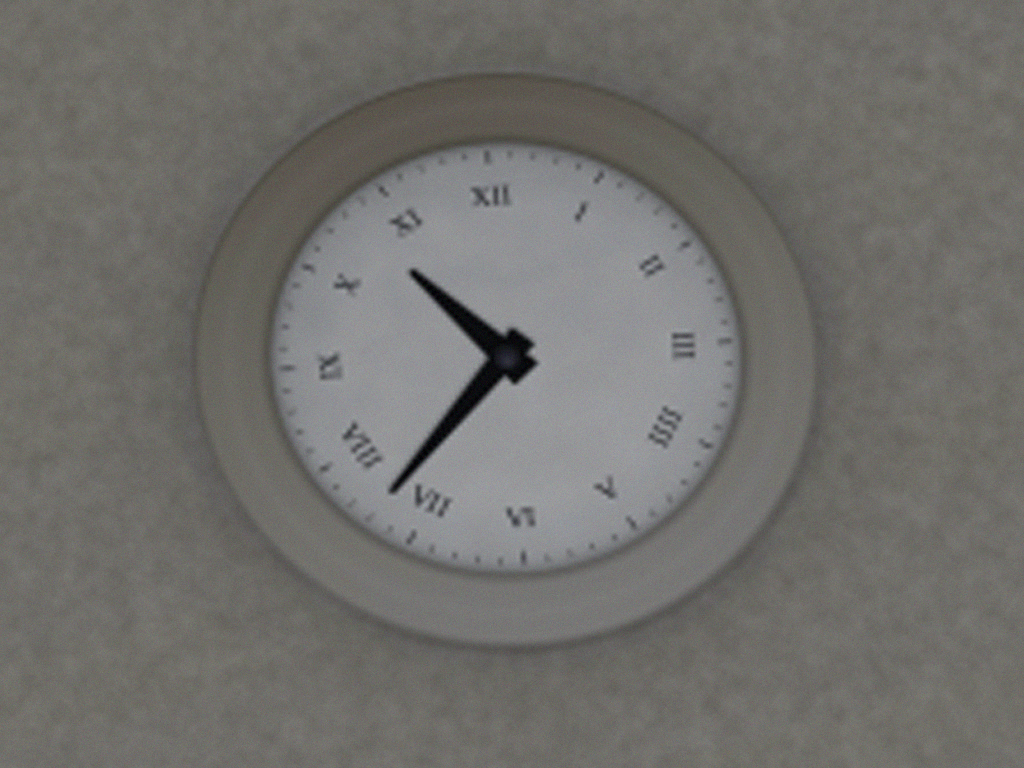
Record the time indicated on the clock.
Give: 10:37
